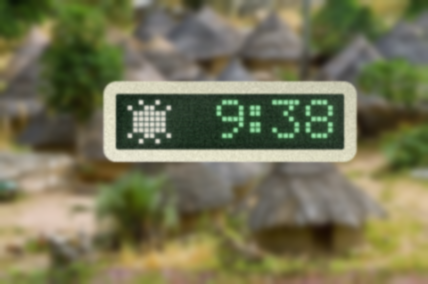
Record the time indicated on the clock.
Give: 9:38
